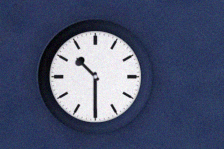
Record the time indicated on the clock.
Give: 10:30
